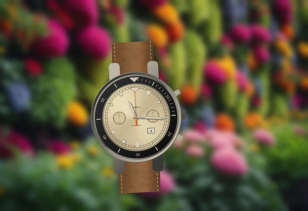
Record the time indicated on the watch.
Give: 11:16
